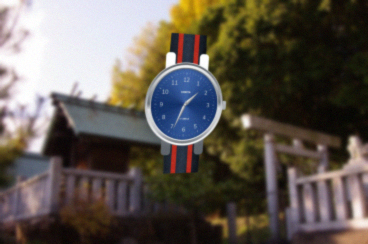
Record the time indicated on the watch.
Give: 1:34
